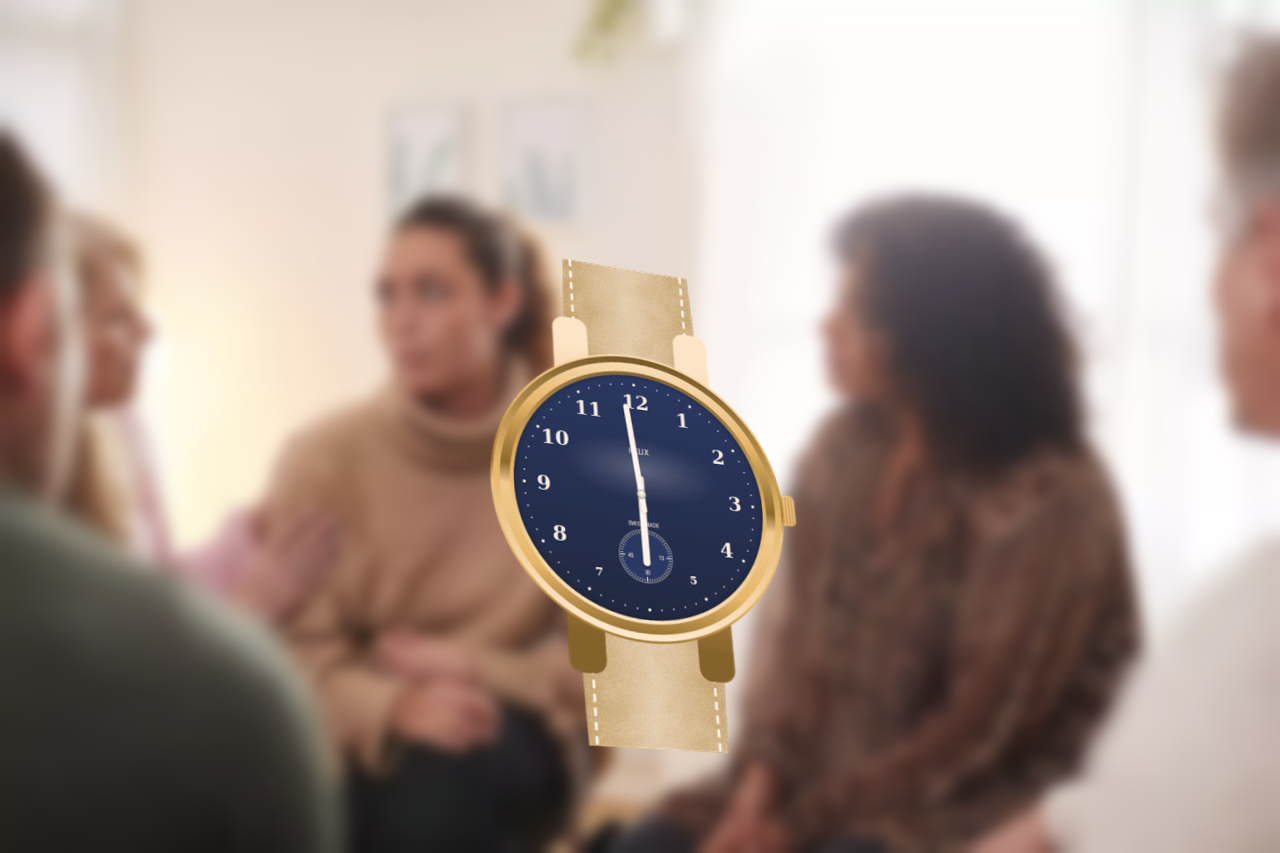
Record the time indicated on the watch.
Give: 5:59
